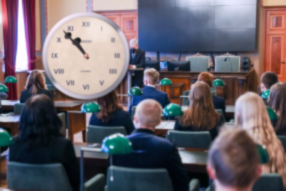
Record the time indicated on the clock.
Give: 10:53
